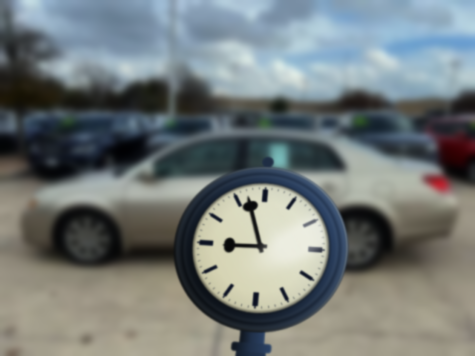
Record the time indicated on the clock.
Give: 8:57
